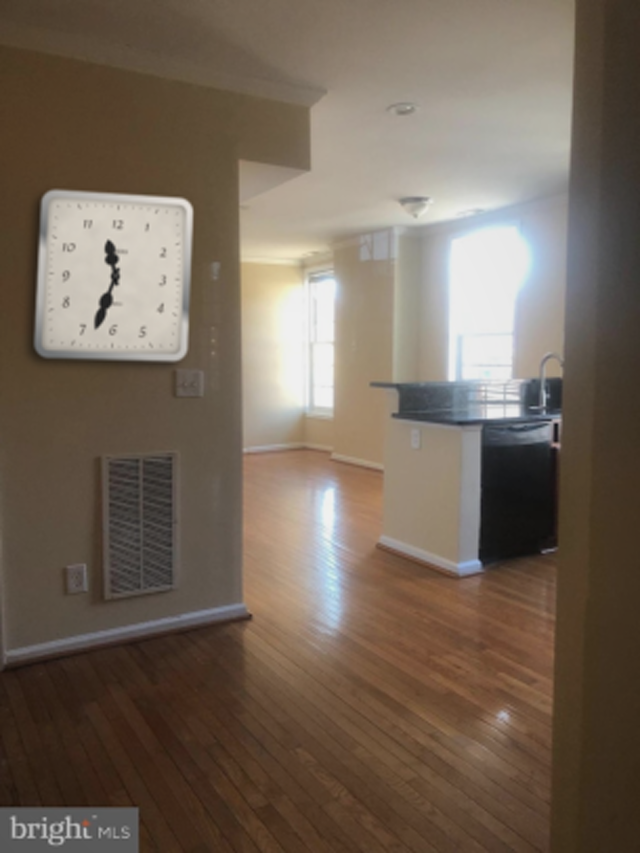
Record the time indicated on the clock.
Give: 11:33
